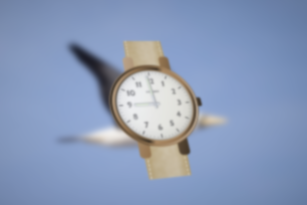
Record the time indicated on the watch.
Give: 8:59
